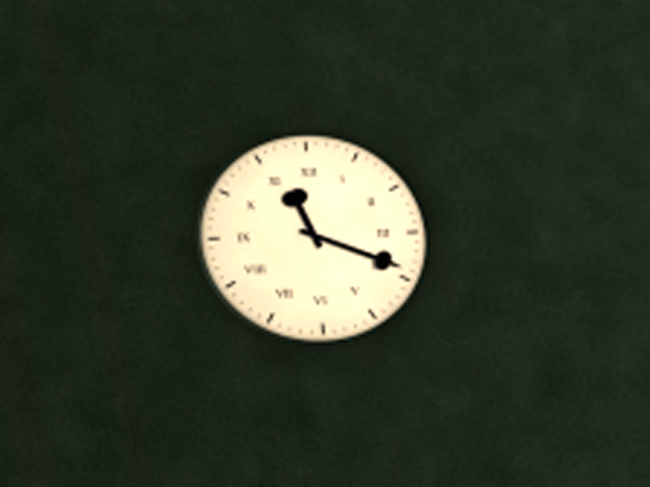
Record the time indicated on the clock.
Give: 11:19
